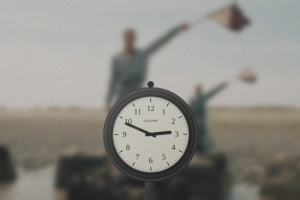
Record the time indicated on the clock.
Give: 2:49
